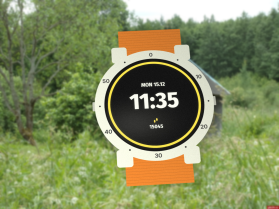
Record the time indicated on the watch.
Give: 11:35
